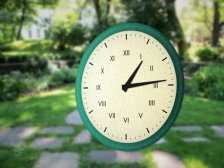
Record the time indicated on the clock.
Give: 1:14
